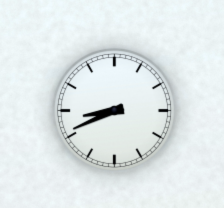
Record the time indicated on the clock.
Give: 8:41
